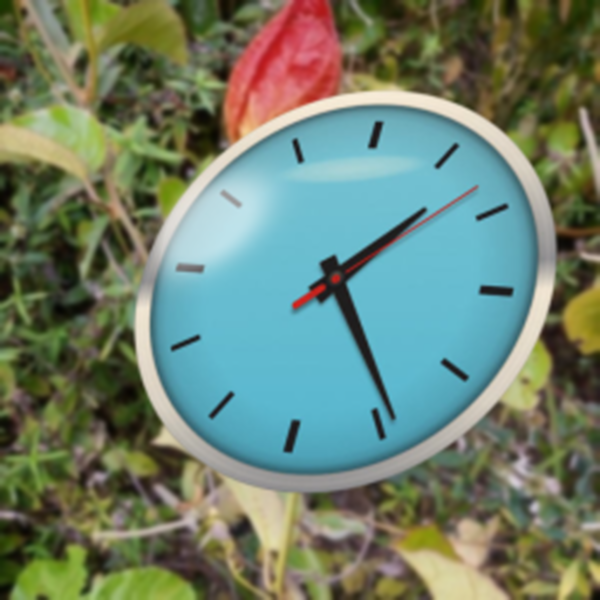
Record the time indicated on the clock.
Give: 1:24:08
